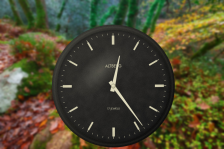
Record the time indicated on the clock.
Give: 12:24
